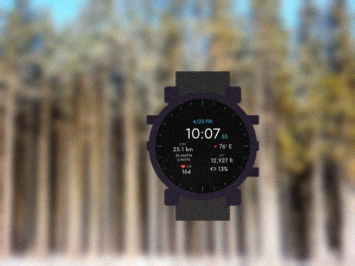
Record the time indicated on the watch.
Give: 10:07
